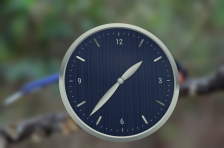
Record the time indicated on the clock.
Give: 1:37
